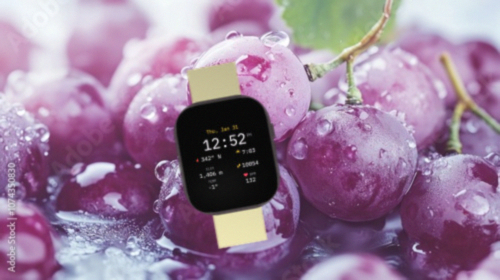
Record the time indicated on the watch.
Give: 12:52
